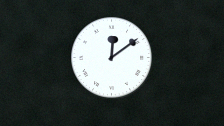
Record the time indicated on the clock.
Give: 12:09
